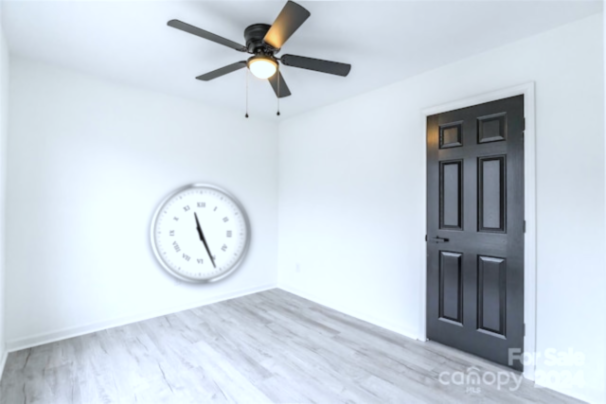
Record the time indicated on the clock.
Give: 11:26
